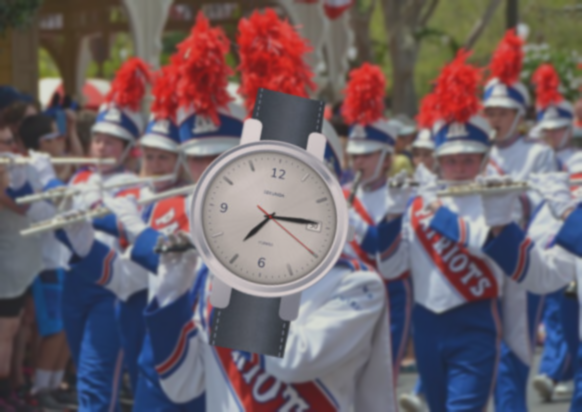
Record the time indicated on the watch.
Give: 7:14:20
